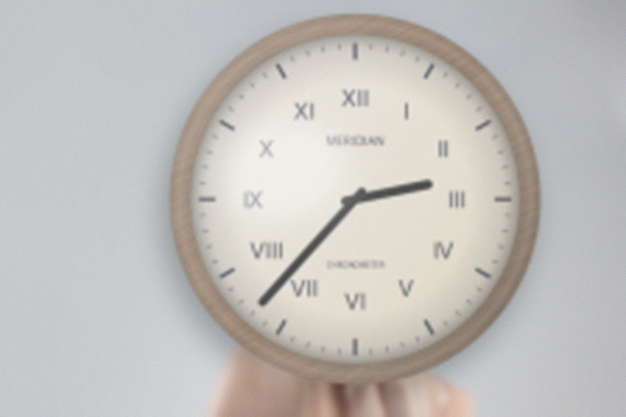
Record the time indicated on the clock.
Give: 2:37
